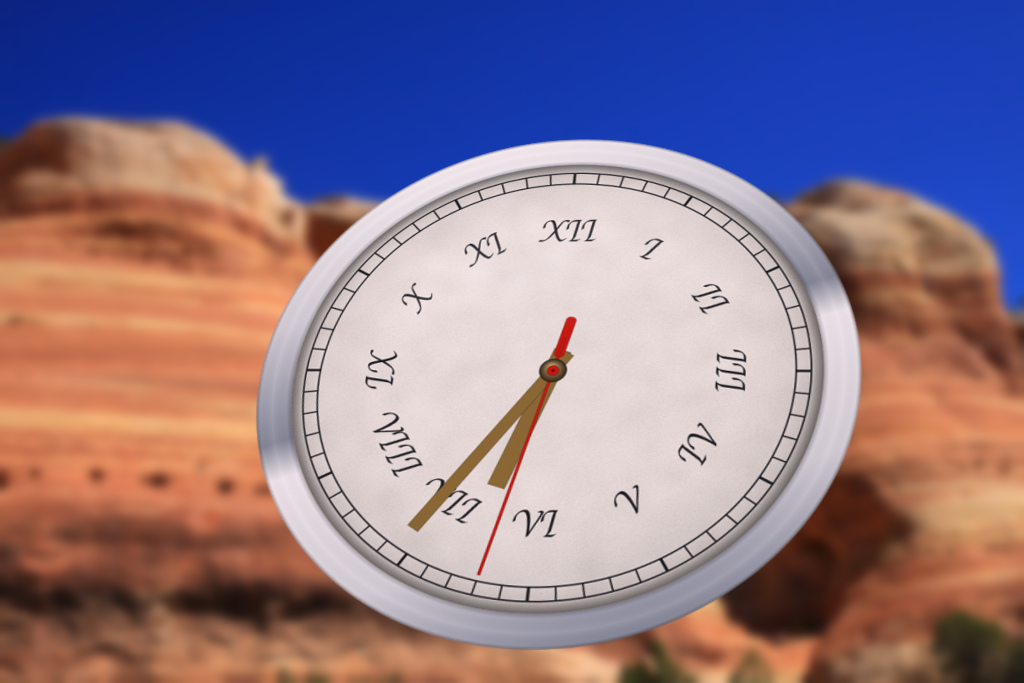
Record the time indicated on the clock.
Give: 6:35:32
